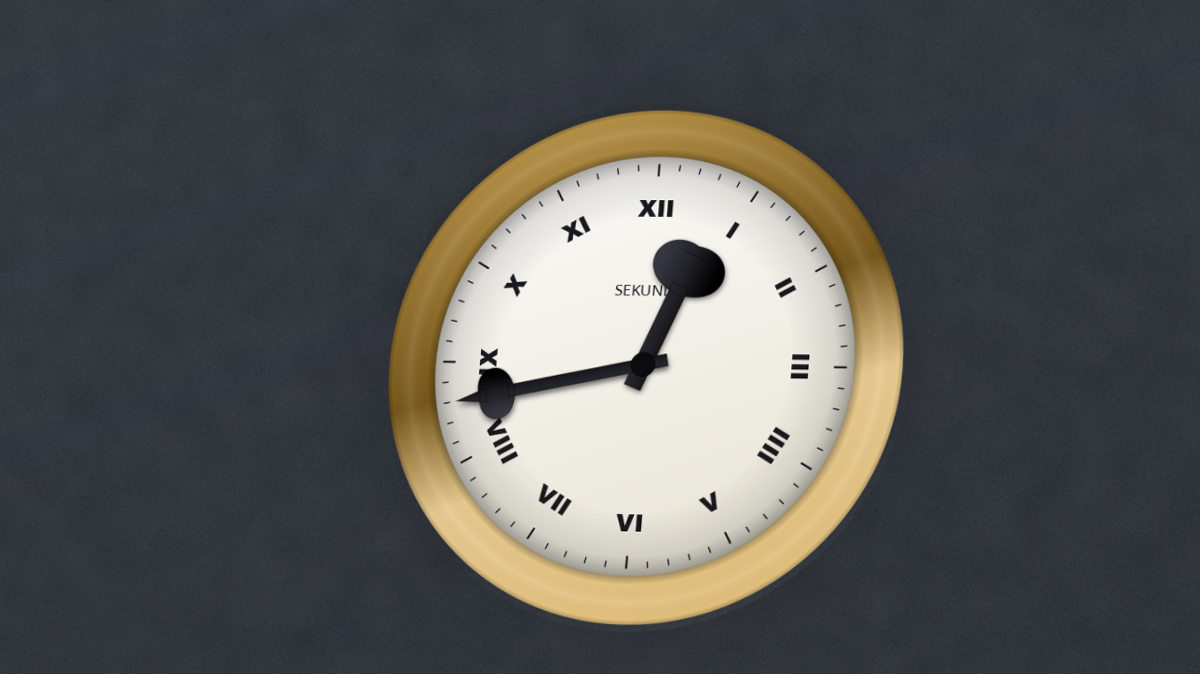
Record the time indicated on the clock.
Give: 12:43
